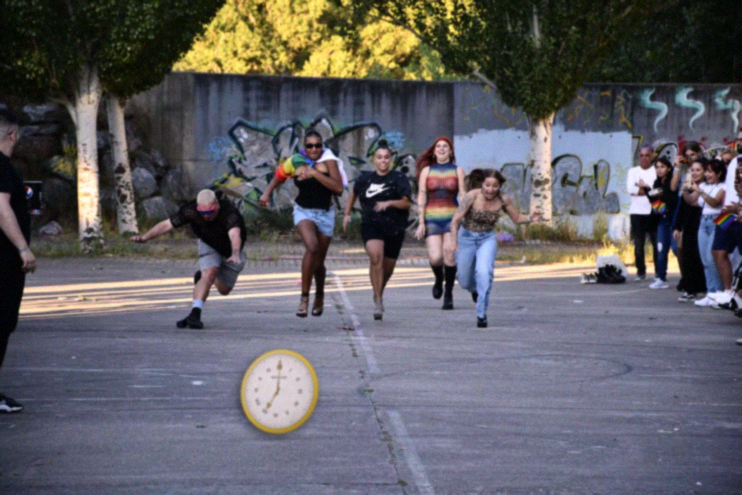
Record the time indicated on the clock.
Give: 7:00
